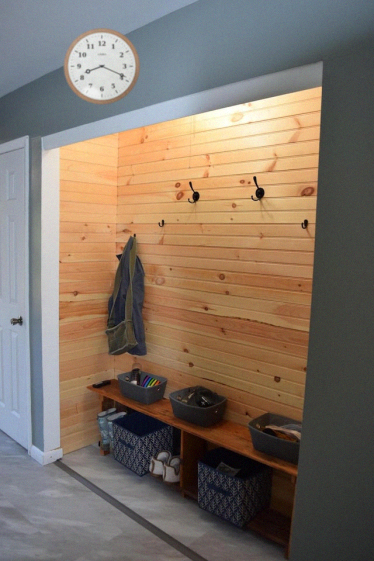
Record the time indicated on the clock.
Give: 8:19
